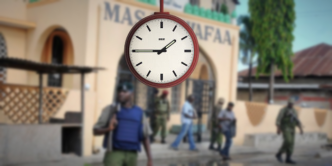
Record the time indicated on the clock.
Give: 1:45
